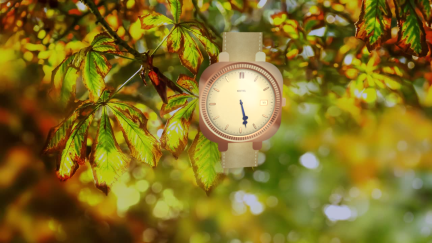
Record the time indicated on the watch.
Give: 5:28
